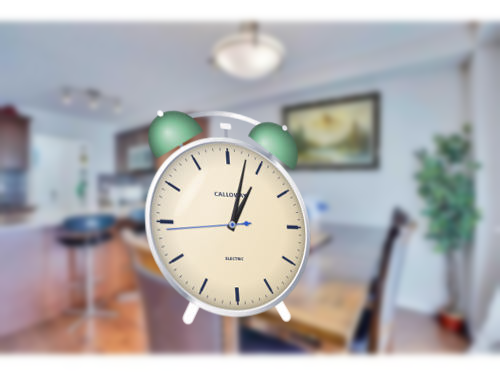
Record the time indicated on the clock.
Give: 1:02:44
